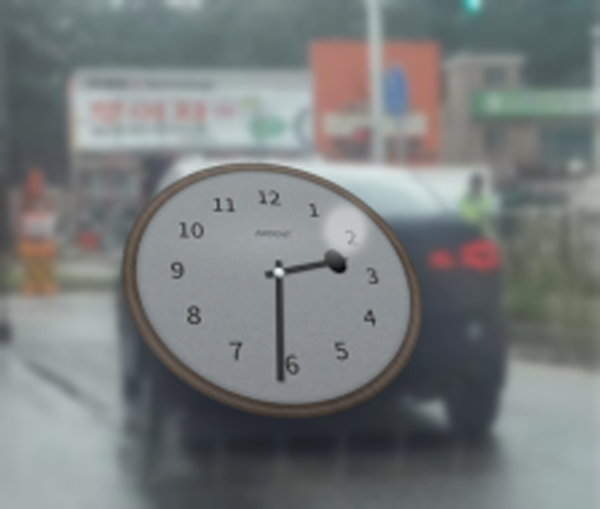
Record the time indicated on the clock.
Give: 2:31
